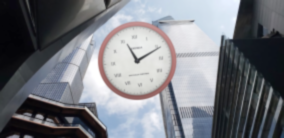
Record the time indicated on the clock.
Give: 11:11
